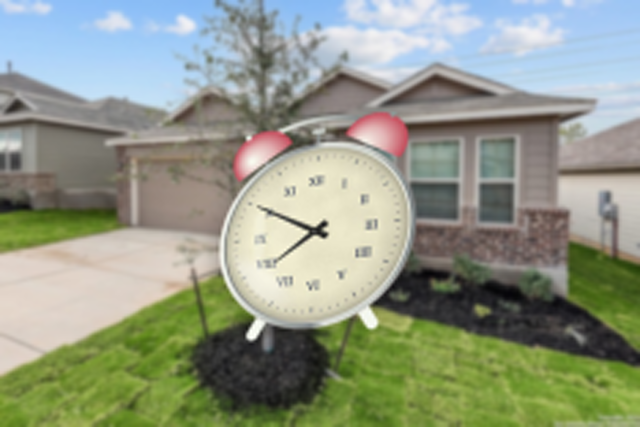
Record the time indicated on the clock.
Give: 7:50
